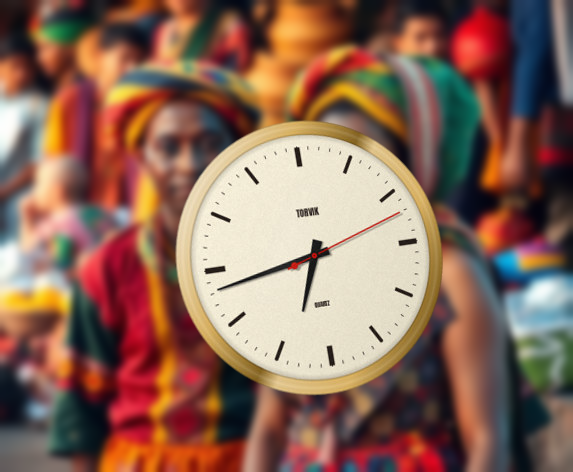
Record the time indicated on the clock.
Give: 6:43:12
